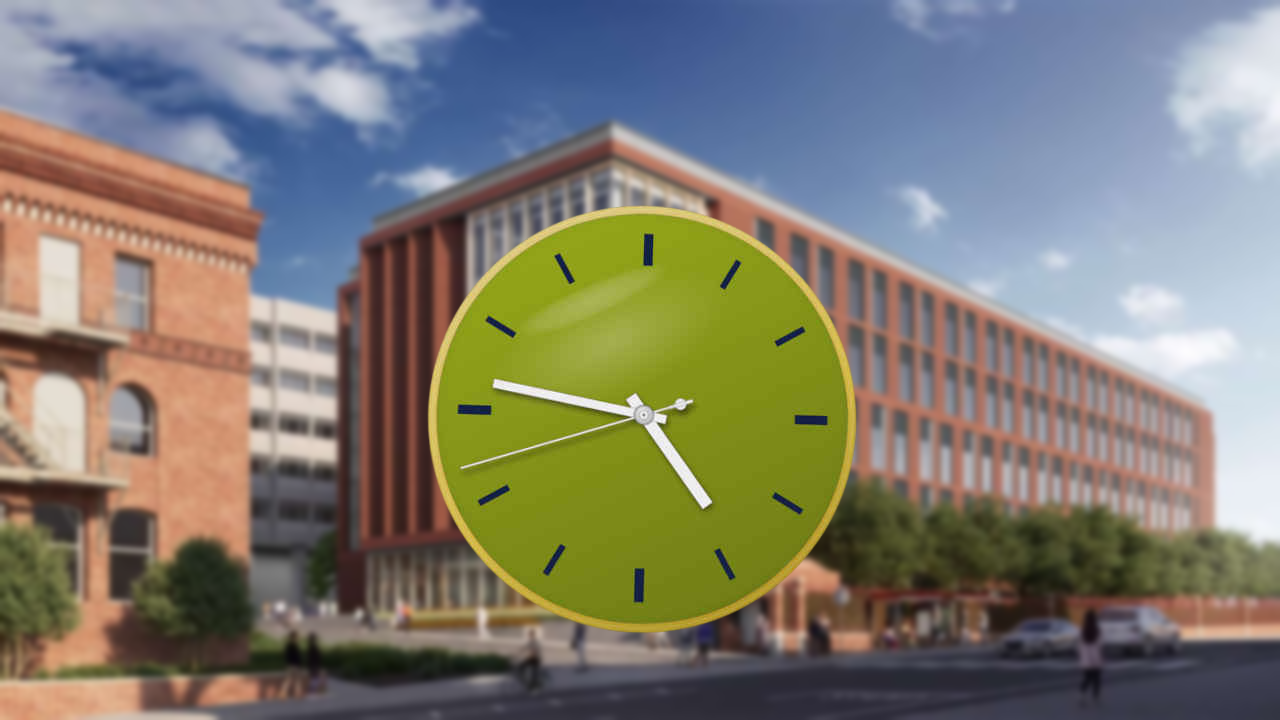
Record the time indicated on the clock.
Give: 4:46:42
